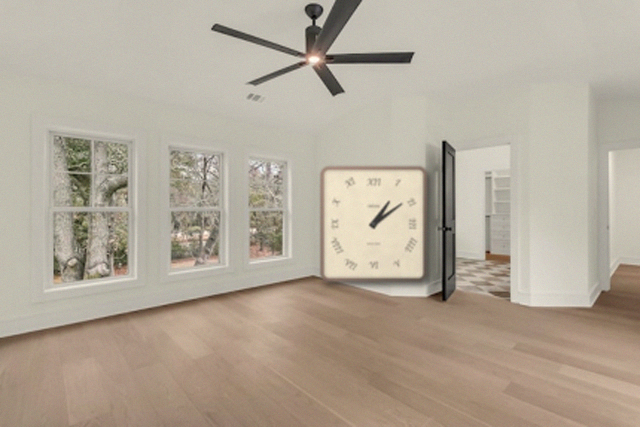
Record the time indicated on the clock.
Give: 1:09
